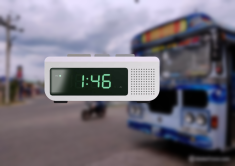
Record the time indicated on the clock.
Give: 1:46
